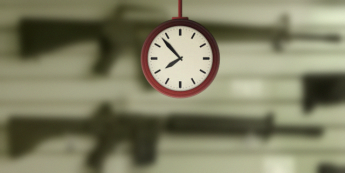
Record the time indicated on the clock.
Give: 7:53
